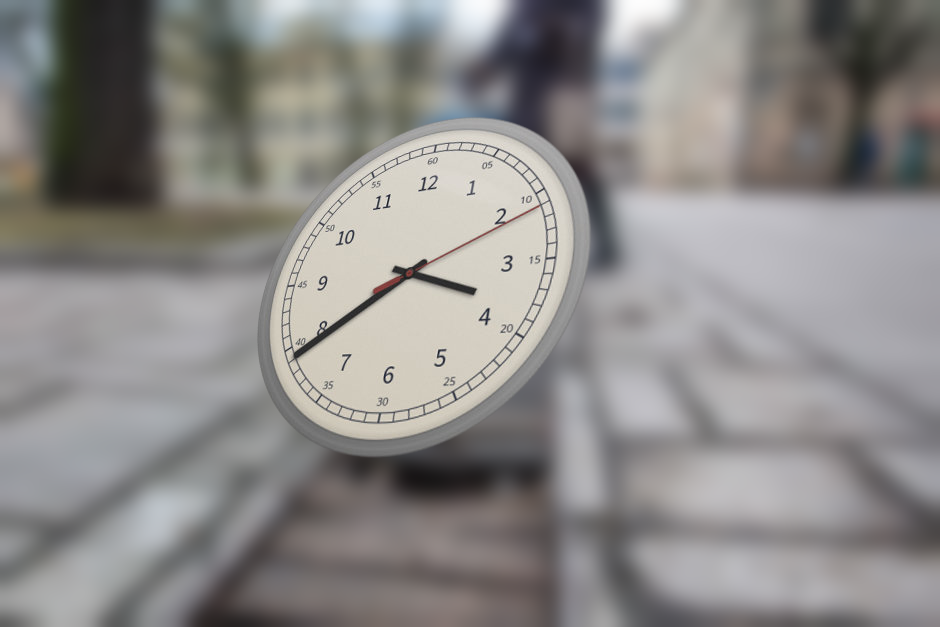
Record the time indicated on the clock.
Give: 3:39:11
